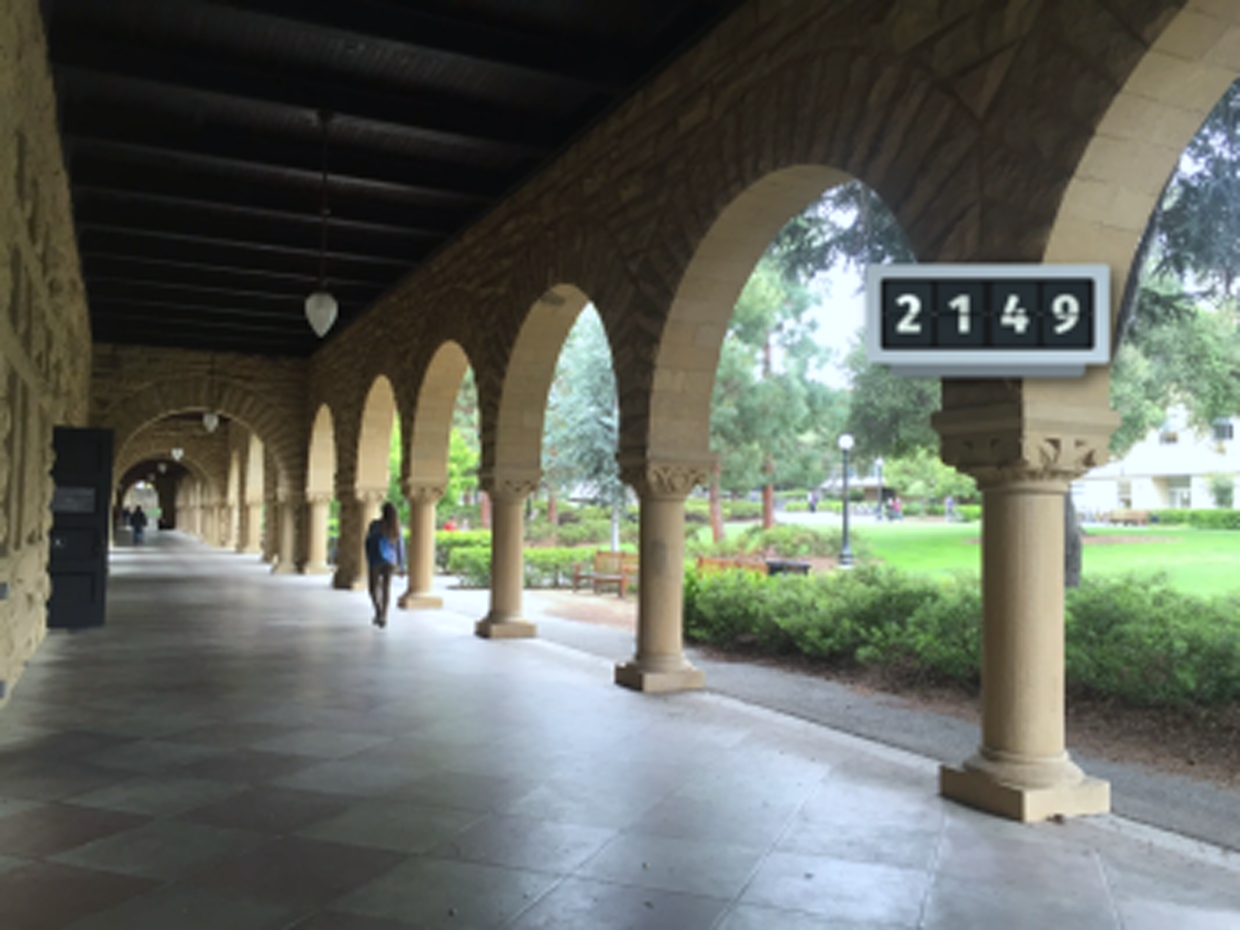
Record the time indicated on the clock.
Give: 21:49
